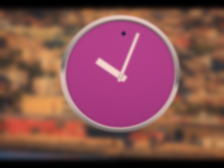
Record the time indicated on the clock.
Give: 10:03
